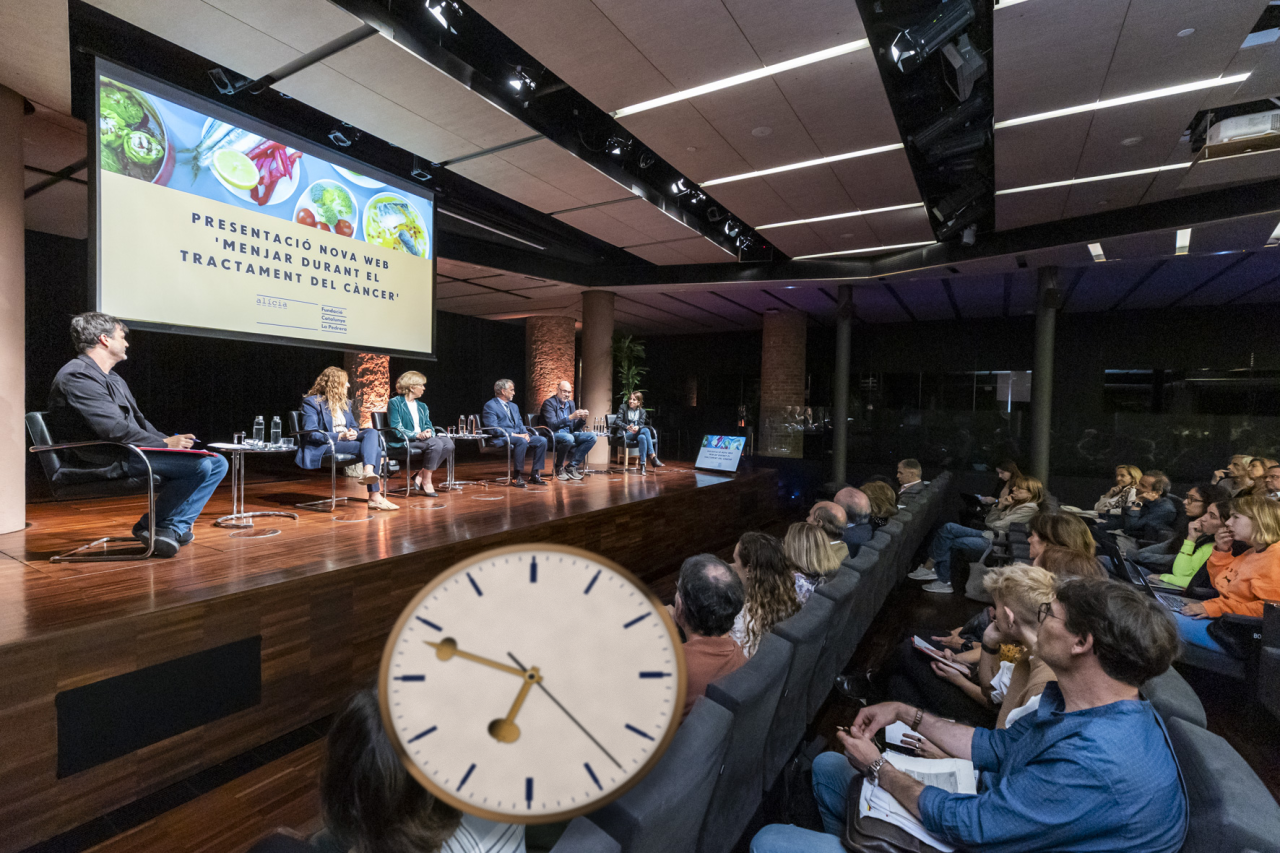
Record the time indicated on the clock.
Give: 6:48:23
